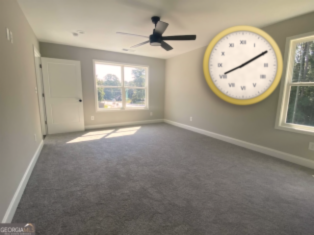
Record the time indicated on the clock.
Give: 8:10
